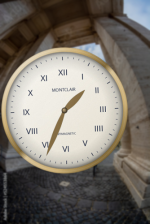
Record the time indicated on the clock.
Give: 1:34
